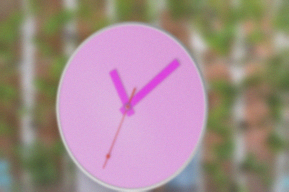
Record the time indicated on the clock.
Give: 11:08:34
